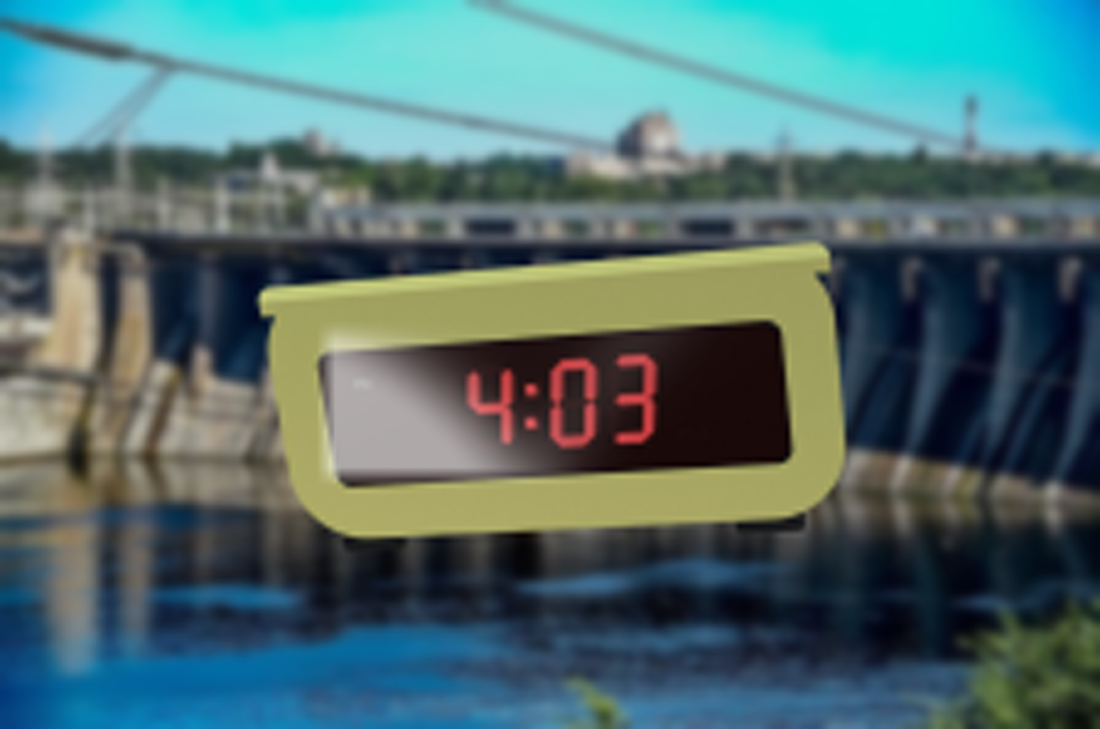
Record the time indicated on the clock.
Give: 4:03
